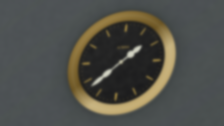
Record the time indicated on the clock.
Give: 1:38
